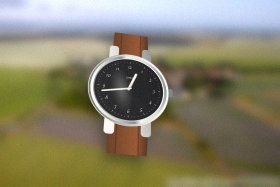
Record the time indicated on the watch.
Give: 12:43
